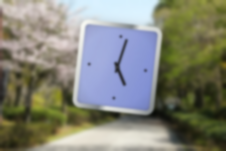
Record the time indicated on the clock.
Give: 5:02
